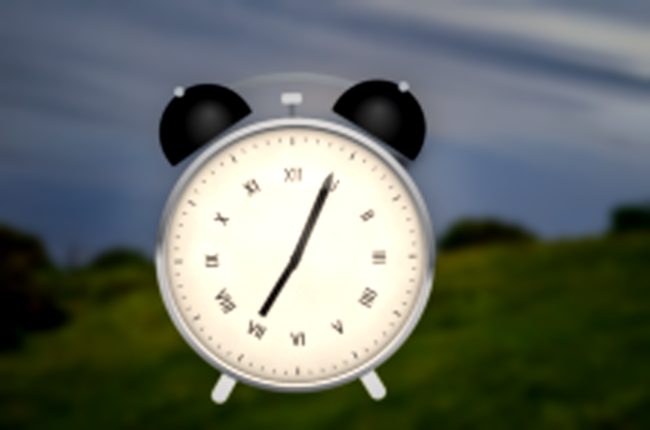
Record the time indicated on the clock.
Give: 7:04
